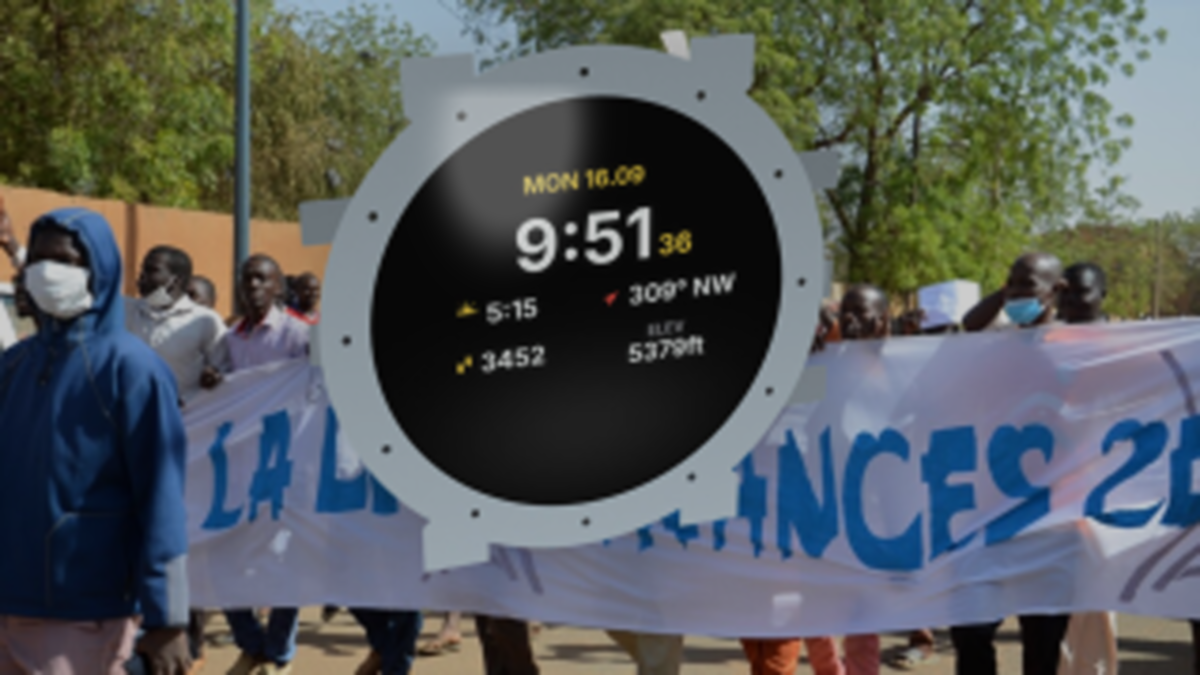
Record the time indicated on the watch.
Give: 9:51
